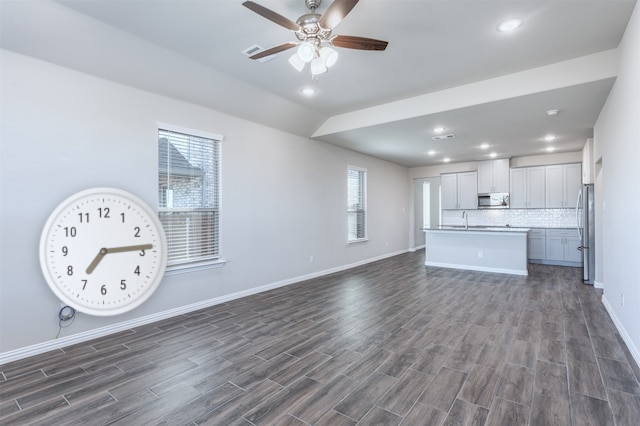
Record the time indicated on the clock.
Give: 7:14
